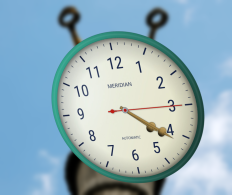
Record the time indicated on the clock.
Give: 4:21:15
